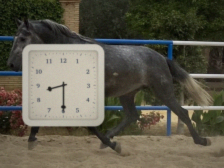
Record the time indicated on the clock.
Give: 8:30
